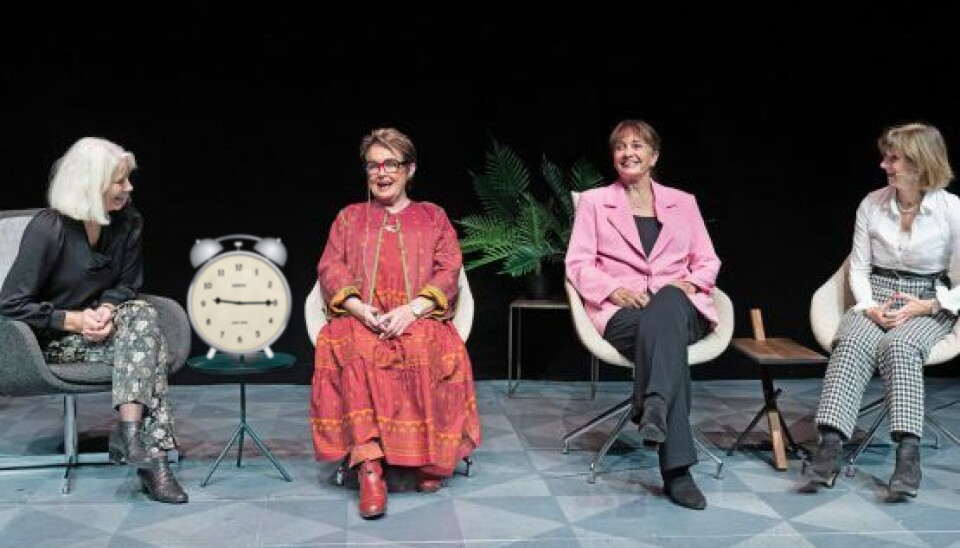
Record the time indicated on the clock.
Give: 9:15
